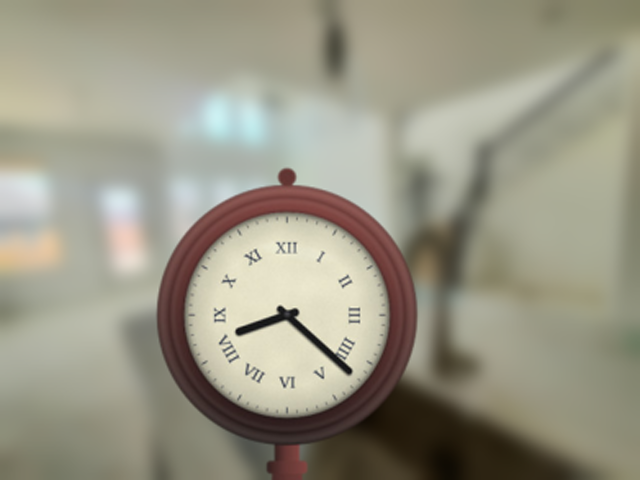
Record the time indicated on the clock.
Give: 8:22
